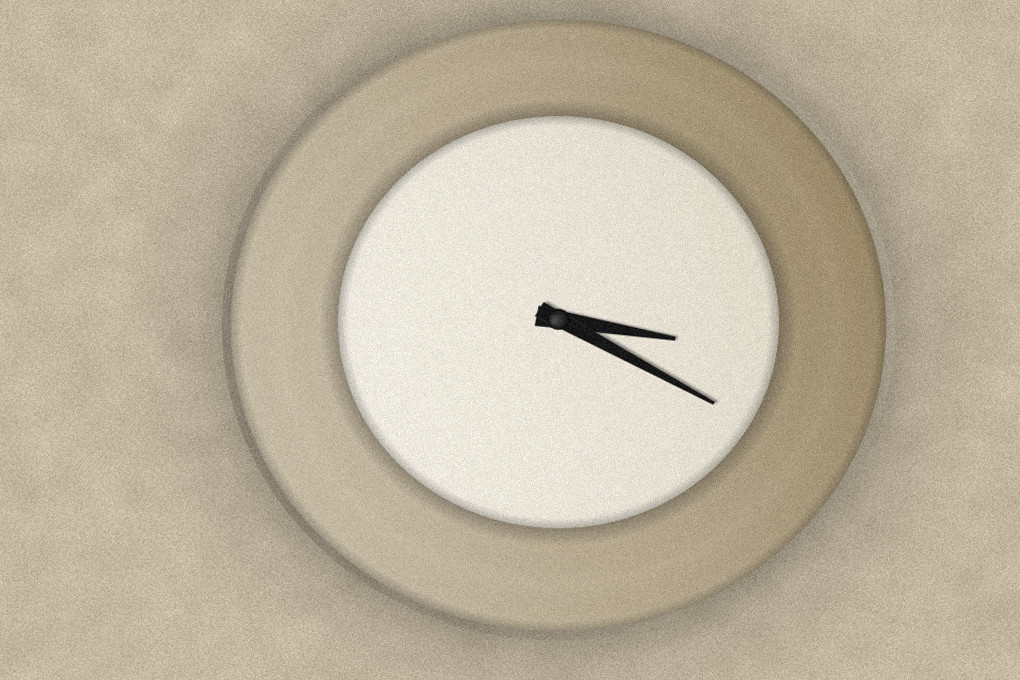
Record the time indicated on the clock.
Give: 3:20
